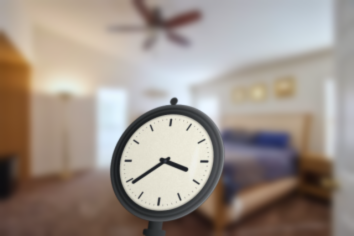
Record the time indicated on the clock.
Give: 3:39
